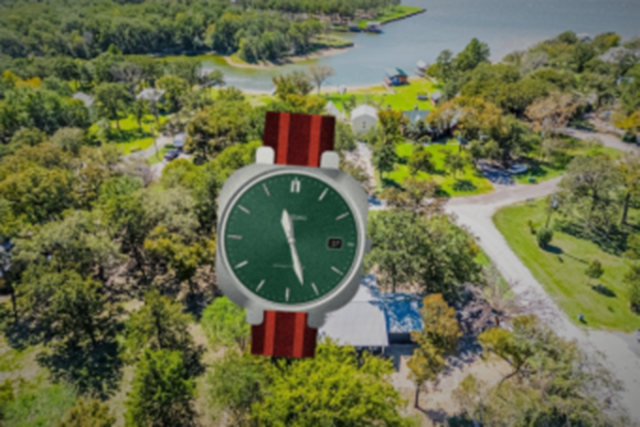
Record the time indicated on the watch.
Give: 11:27
